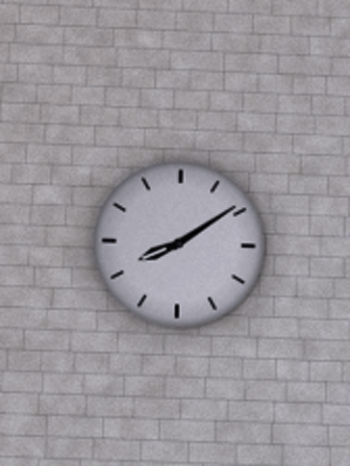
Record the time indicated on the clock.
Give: 8:09
